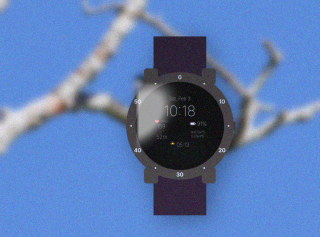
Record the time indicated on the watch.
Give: 10:18
